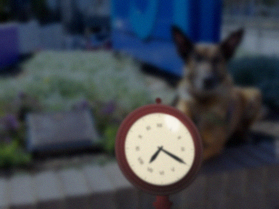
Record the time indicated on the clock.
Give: 7:20
